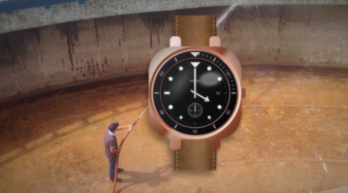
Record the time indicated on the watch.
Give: 4:00
